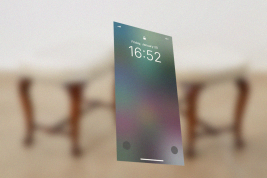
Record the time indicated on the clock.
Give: 16:52
